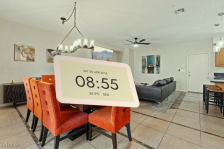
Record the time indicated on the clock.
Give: 8:55
